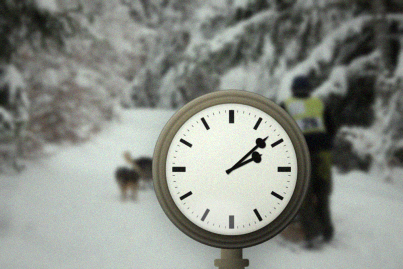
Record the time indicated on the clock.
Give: 2:08
